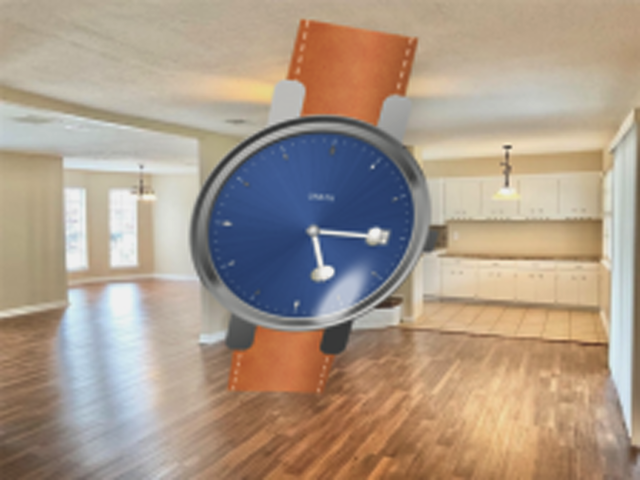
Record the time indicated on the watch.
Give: 5:15
